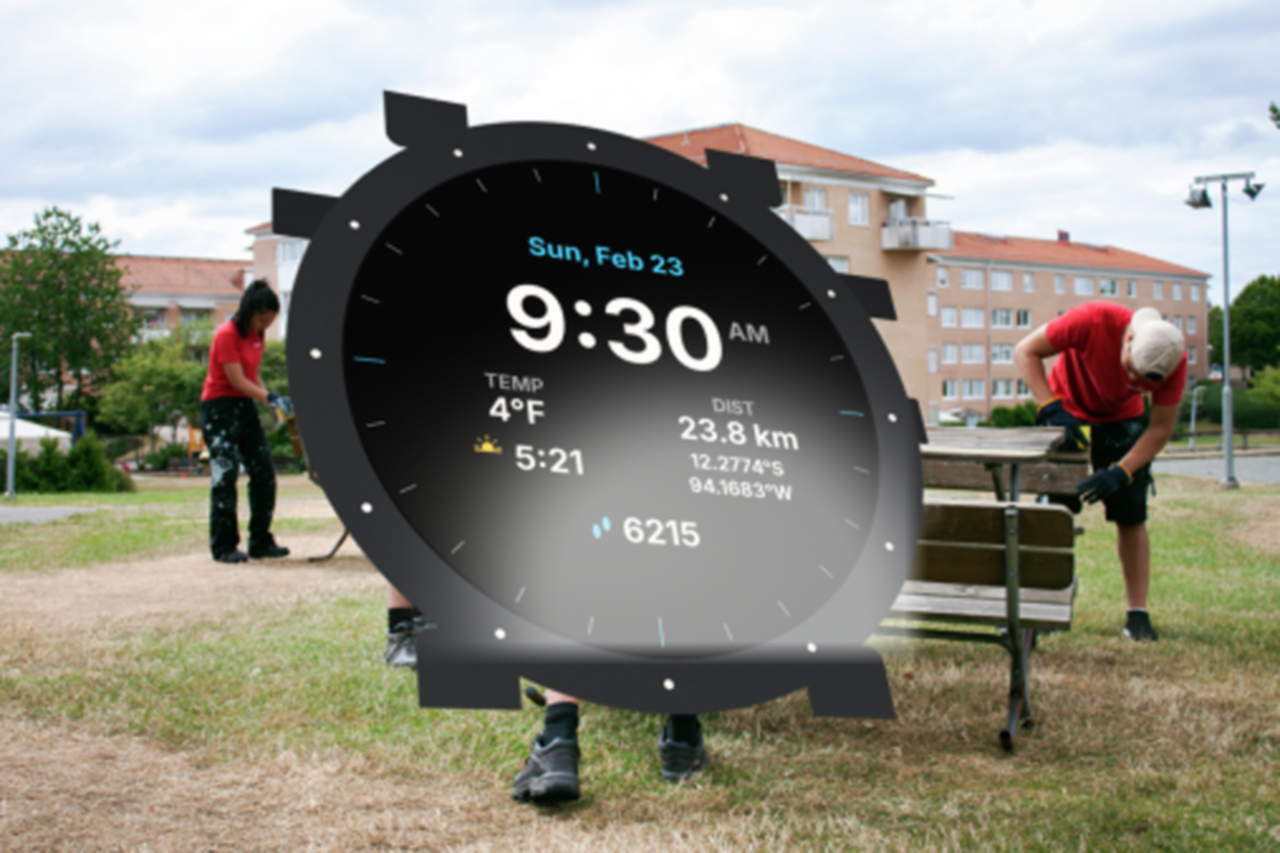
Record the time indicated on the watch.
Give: 9:30
